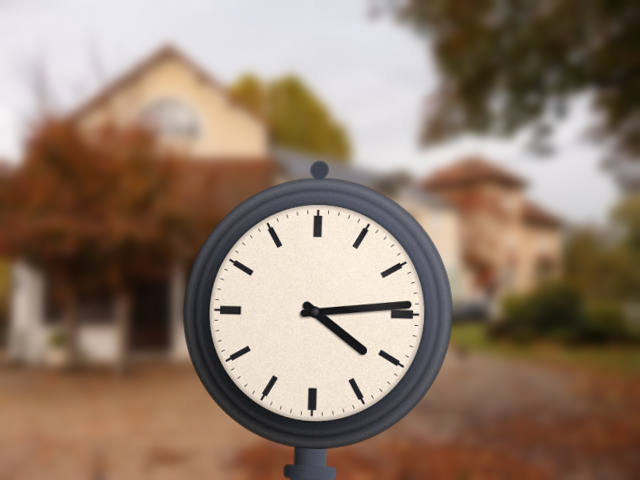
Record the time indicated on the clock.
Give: 4:14
